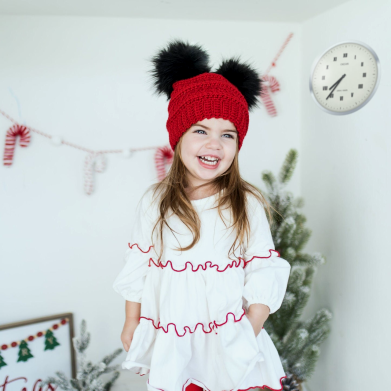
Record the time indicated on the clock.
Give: 7:36
